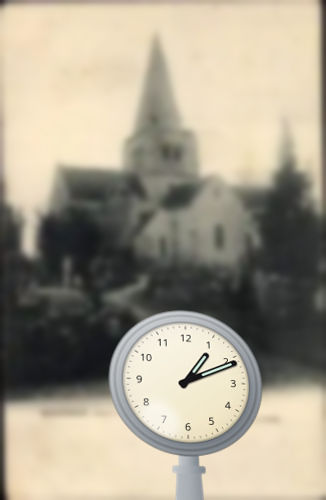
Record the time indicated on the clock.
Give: 1:11
